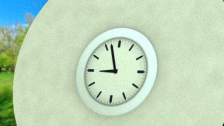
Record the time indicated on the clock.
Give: 8:57
